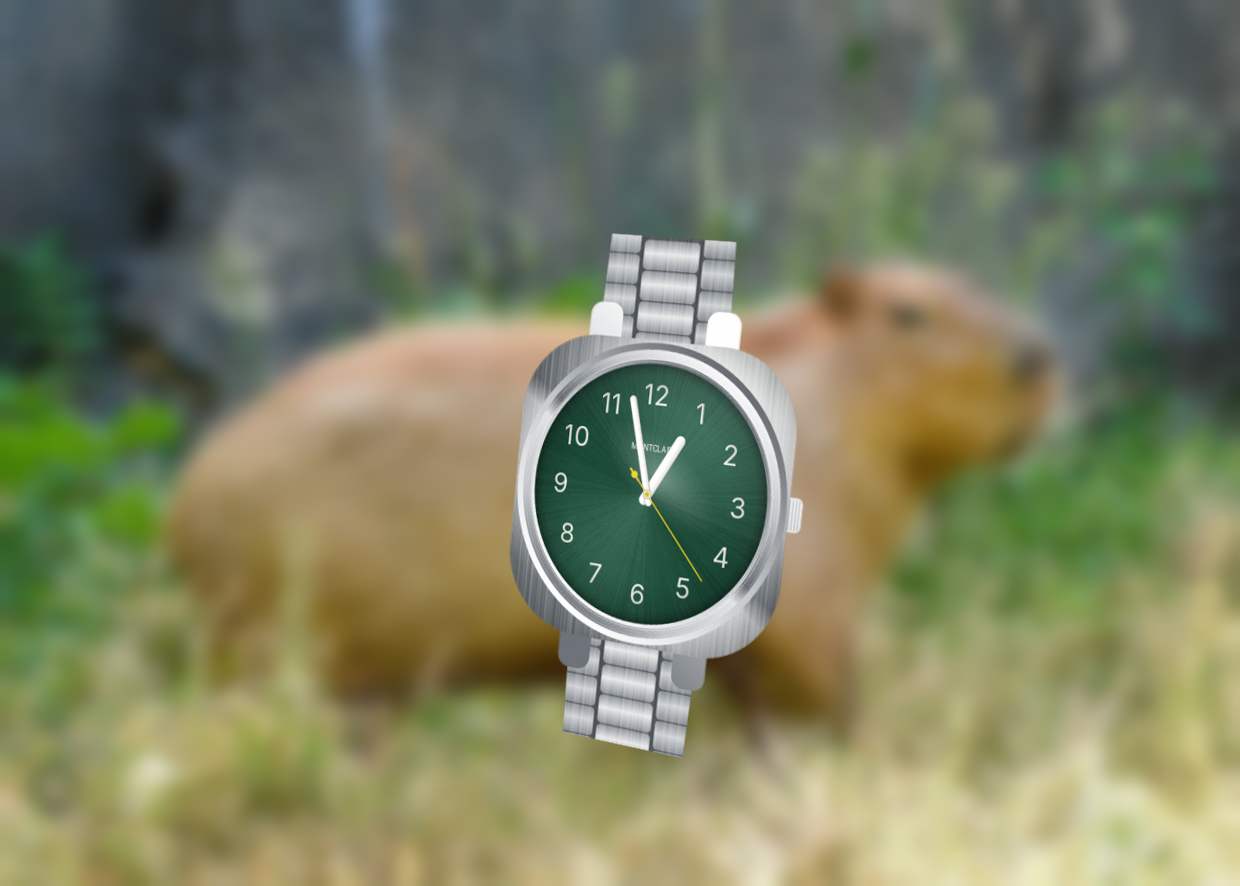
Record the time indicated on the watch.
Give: 12:57:23
